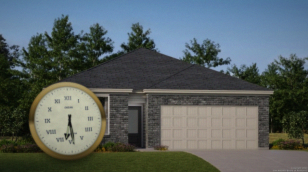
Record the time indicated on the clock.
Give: 6:29
